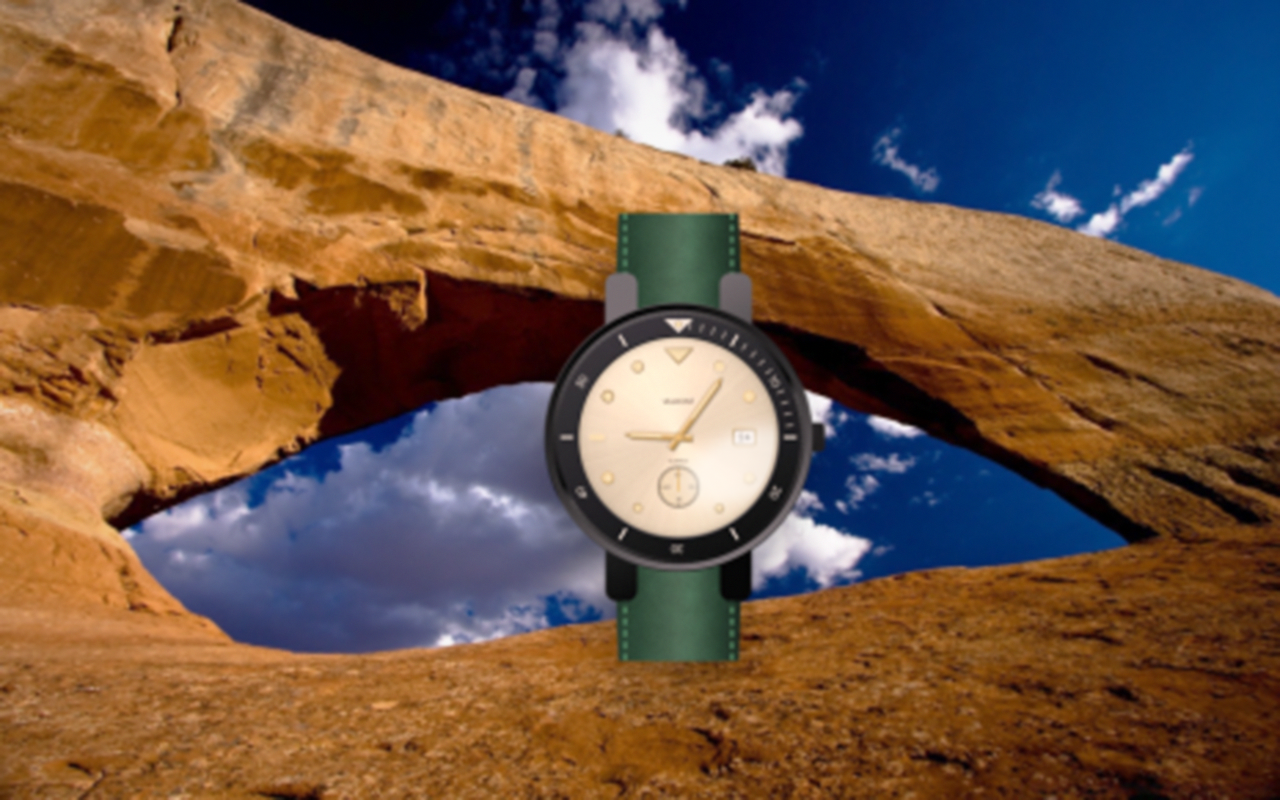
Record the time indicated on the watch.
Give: 9:06
